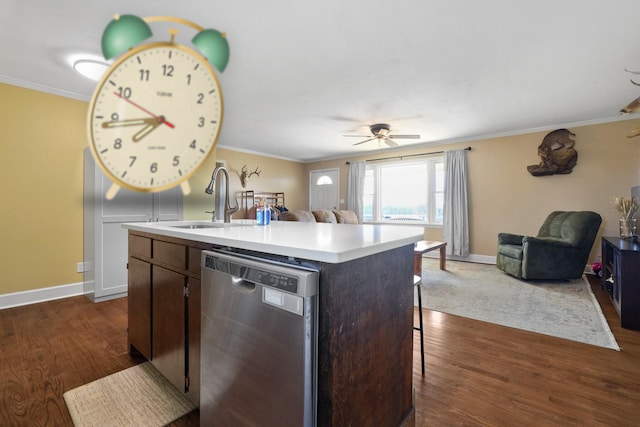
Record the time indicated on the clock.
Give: 7:43:49
